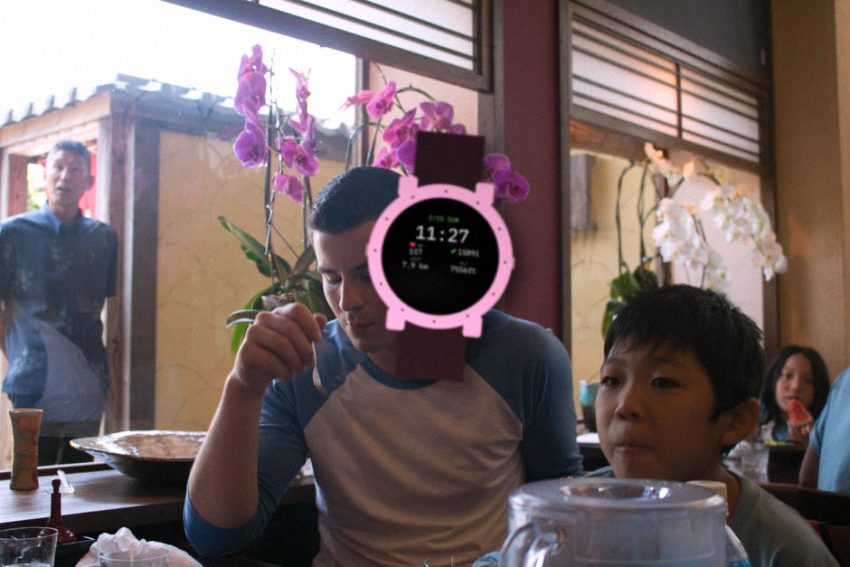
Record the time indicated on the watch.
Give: 11:27
